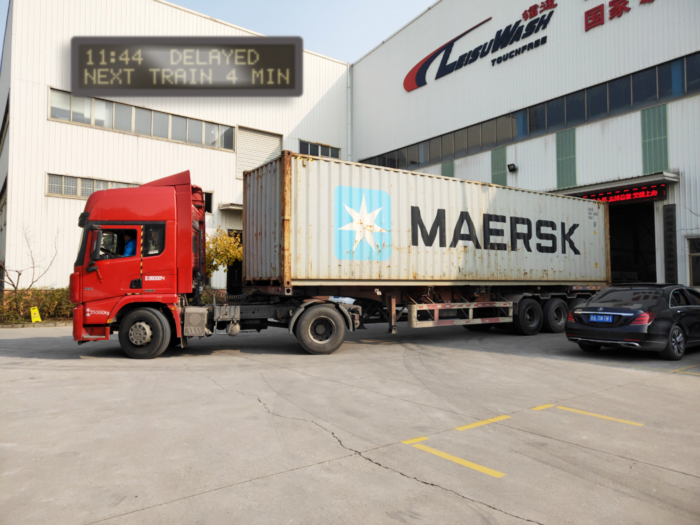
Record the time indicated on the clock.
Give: 11:44
